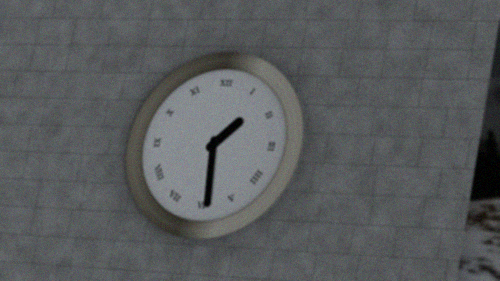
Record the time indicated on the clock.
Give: 1:29
